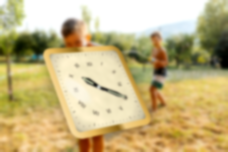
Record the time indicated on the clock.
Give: 10:20
